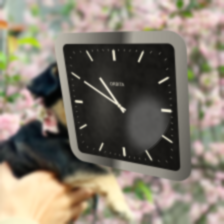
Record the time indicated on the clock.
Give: 10:50
